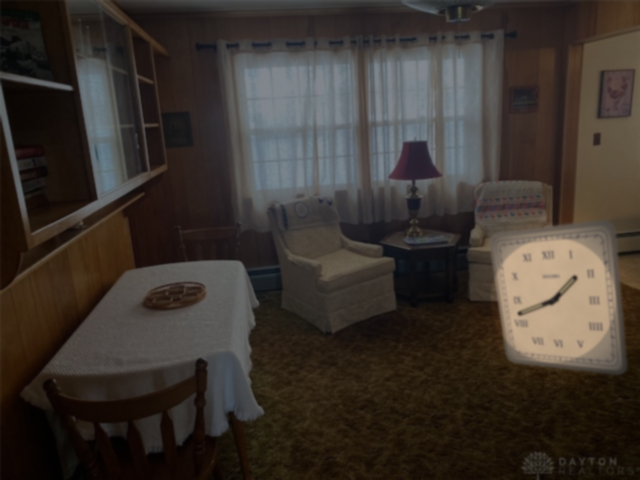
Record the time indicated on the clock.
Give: 1:42
